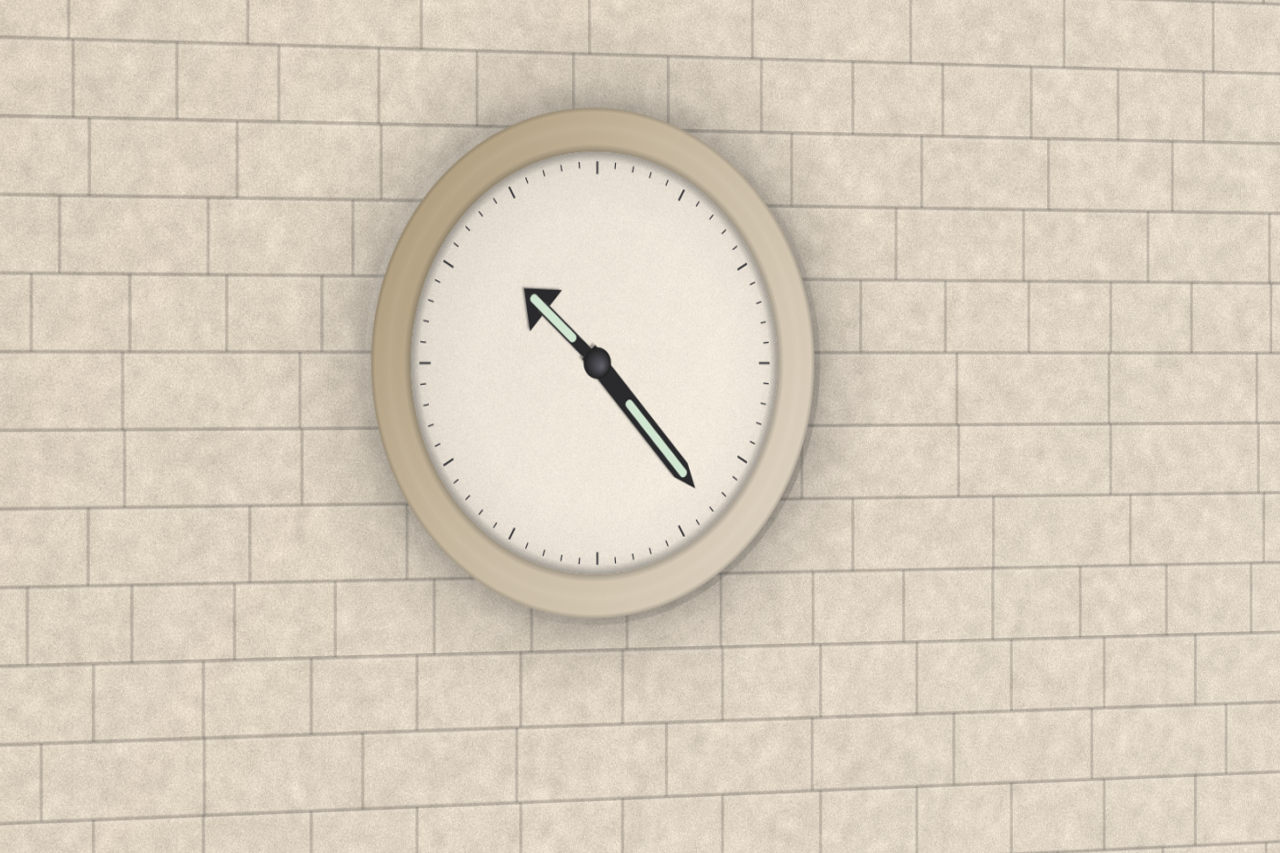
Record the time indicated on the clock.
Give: 10:23
